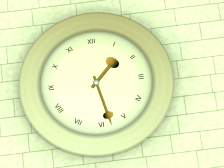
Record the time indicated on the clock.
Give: 1:28
